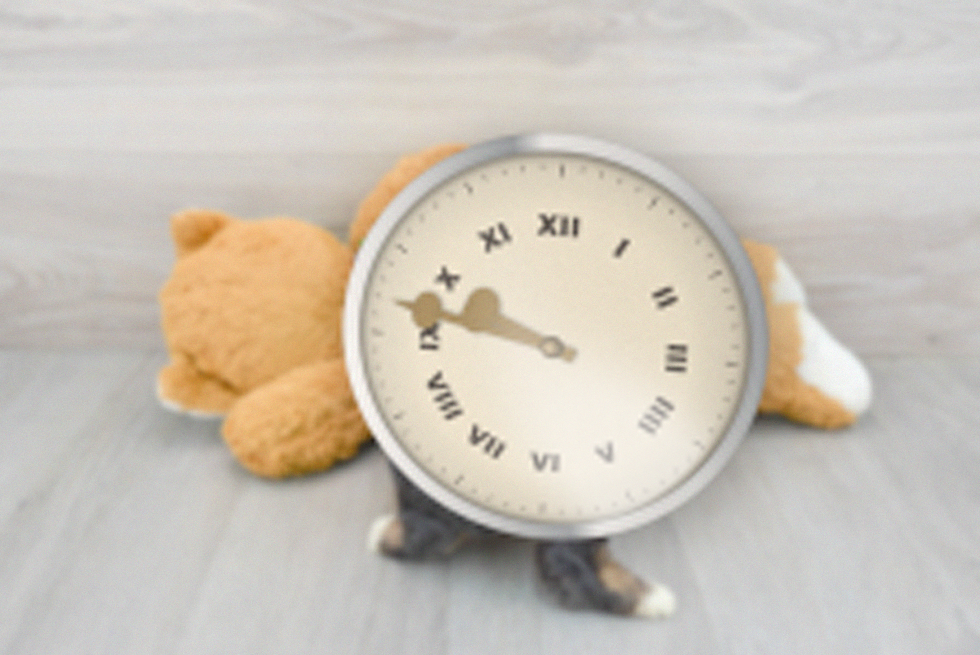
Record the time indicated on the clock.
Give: 9:47
